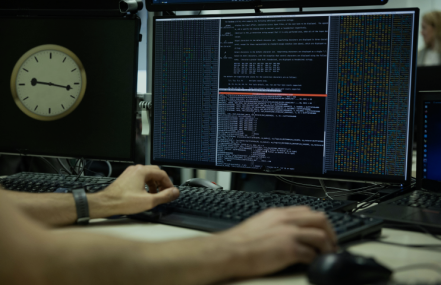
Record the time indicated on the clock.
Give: 9:17
